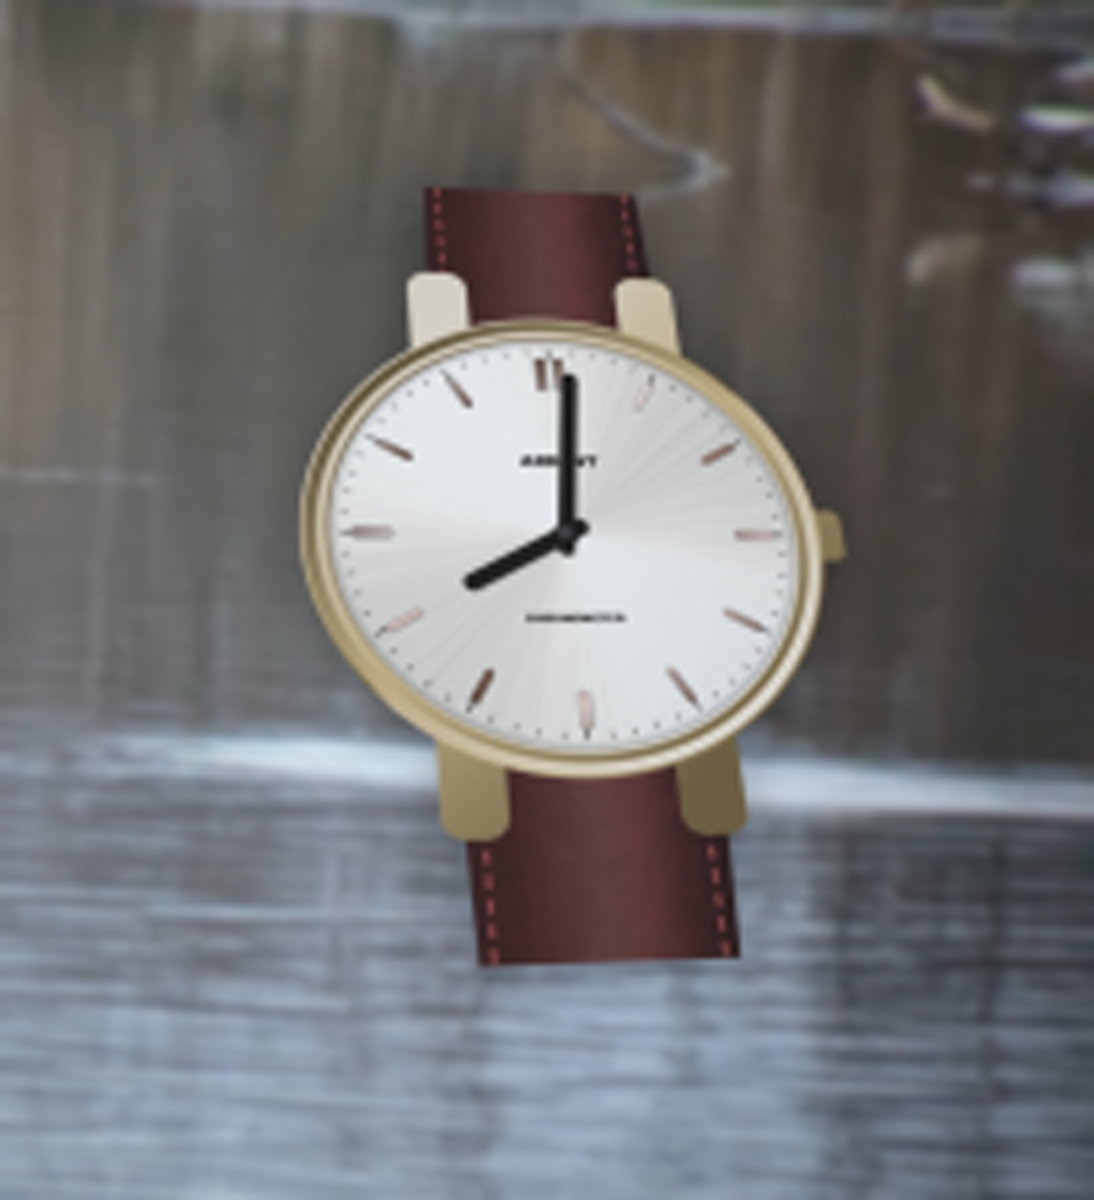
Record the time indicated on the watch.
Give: 8:01
